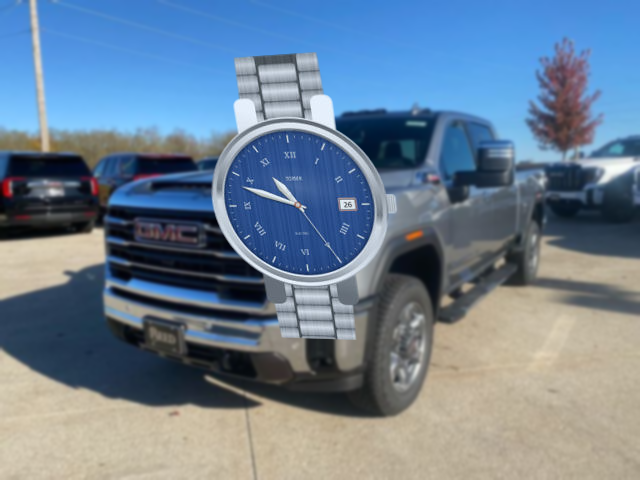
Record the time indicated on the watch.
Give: 10:48:25
